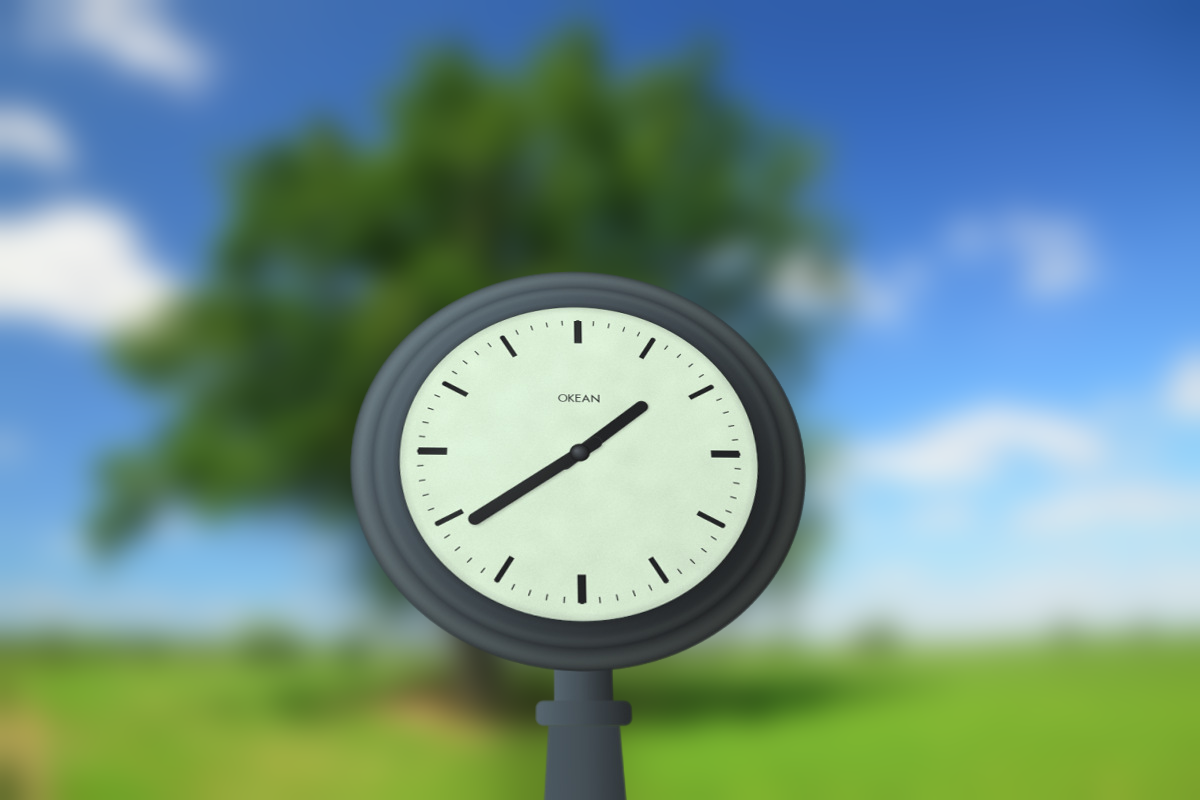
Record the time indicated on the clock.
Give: 1:39
